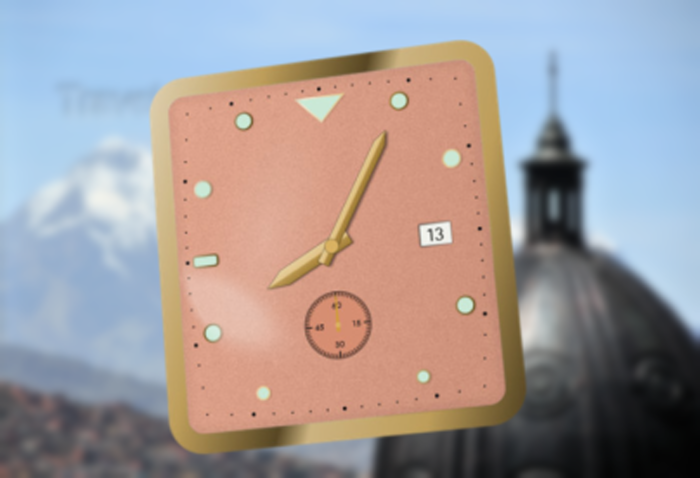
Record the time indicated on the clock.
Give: 8:05
